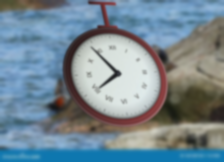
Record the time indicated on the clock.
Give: 7:54
